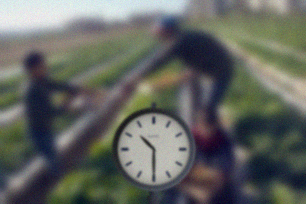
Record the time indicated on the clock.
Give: 10:30
